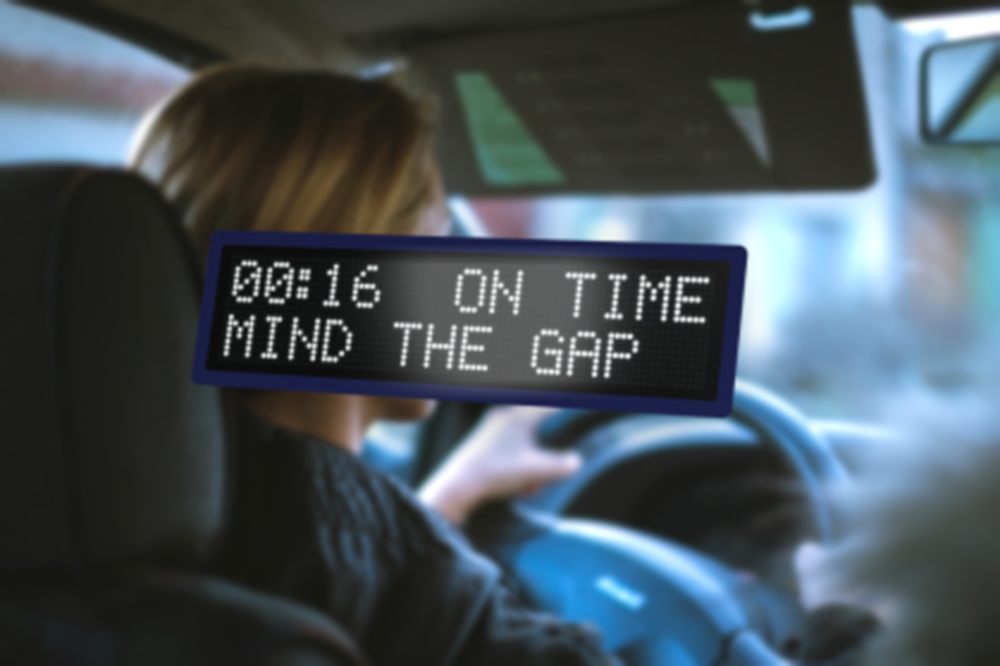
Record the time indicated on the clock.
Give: 0:16
